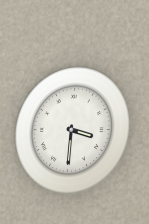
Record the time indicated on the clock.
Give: 3:30
